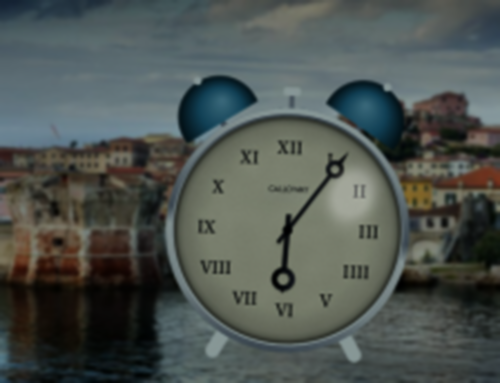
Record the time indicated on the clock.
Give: 6:06
